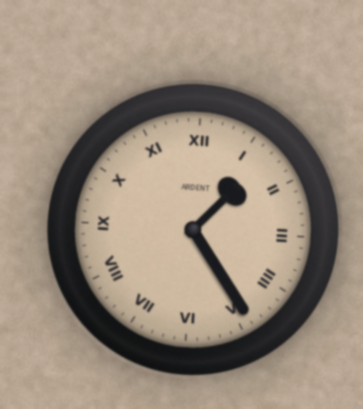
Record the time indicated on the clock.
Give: 1:24
